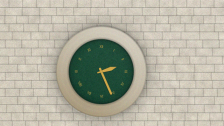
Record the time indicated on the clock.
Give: 2:26
